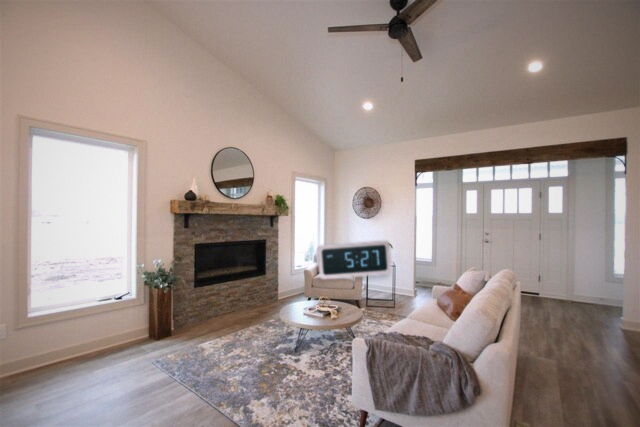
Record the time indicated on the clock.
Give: 5:27
